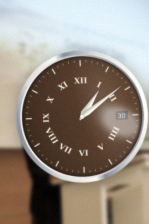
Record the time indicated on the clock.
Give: 1:09
